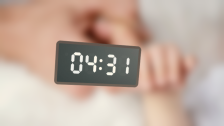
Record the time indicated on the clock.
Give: 4:31
